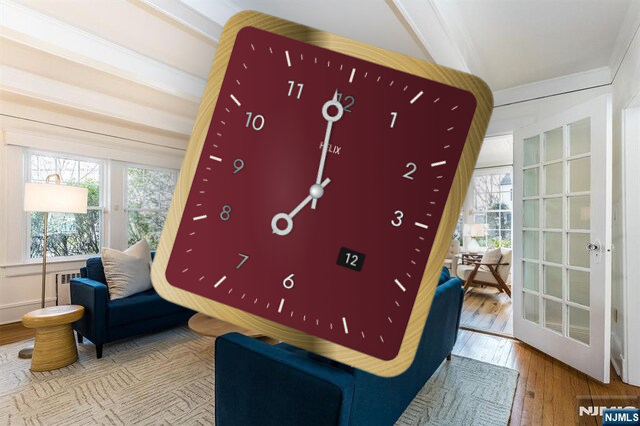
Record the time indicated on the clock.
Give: 6:59
